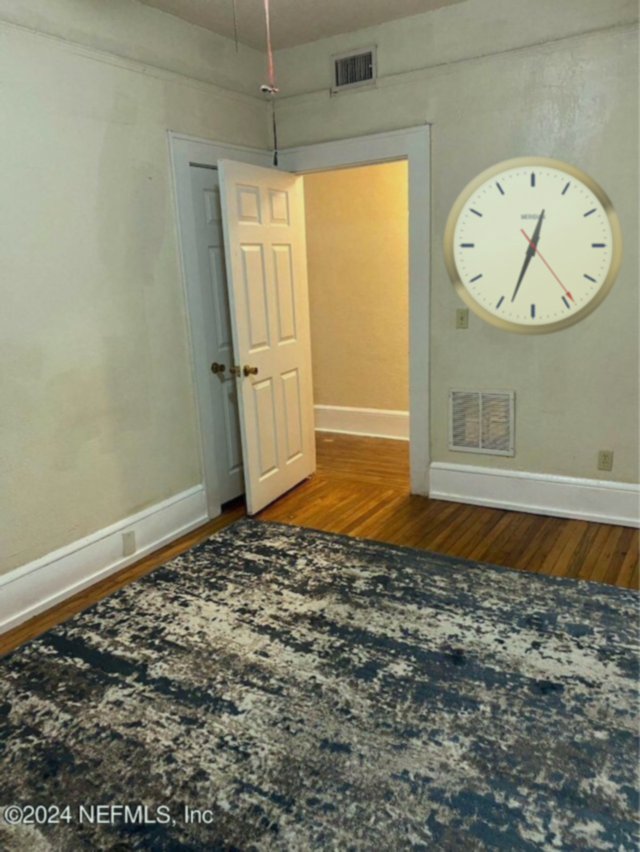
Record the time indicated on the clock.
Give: 12:33:24
